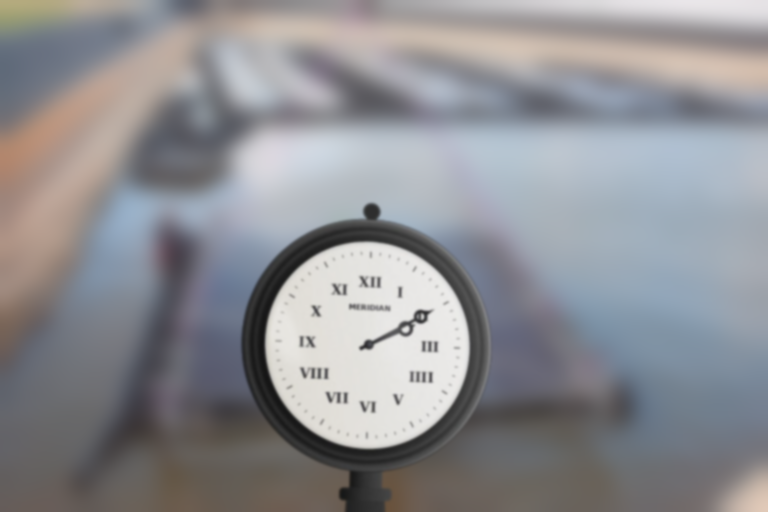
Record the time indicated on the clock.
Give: 2:10
